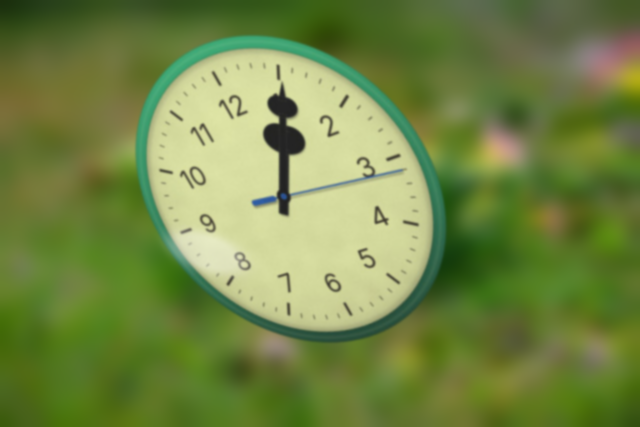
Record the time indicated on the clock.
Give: 1:05:16
